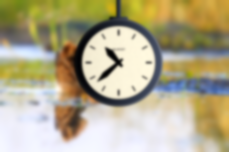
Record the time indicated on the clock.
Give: 10:38
